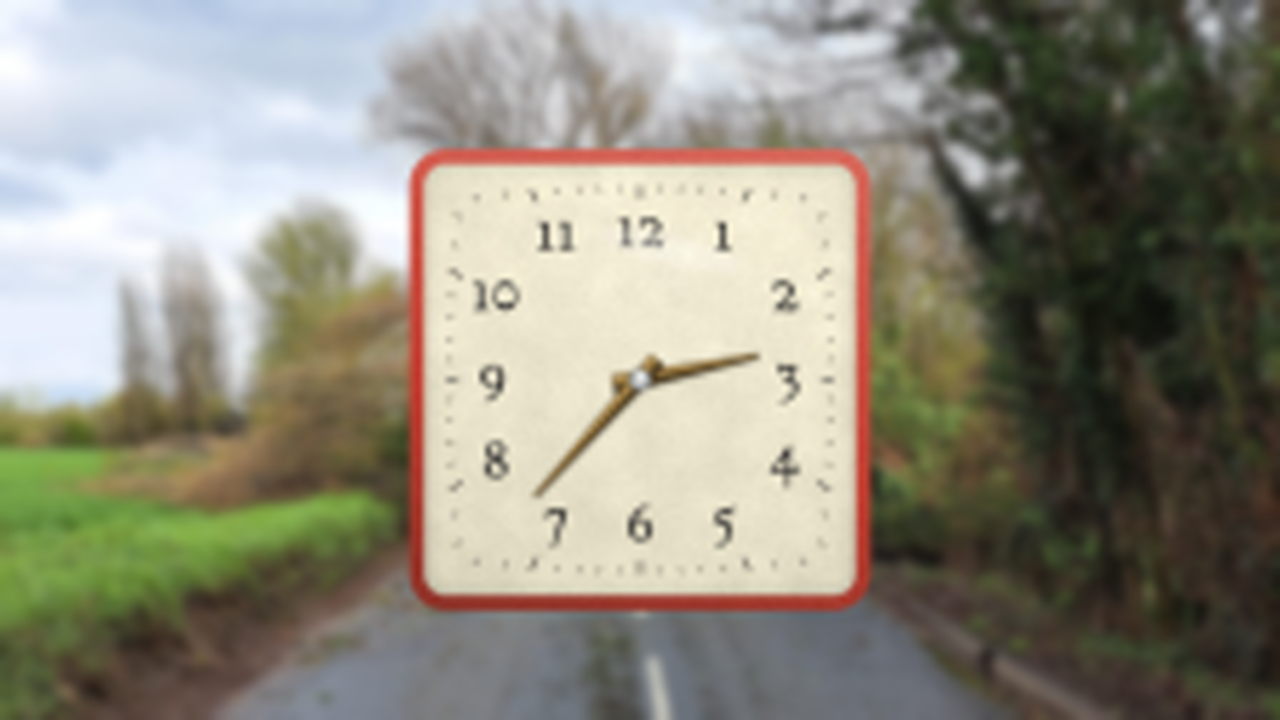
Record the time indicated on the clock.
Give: 2:37
